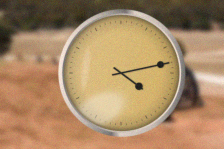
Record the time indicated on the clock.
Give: 4:13
